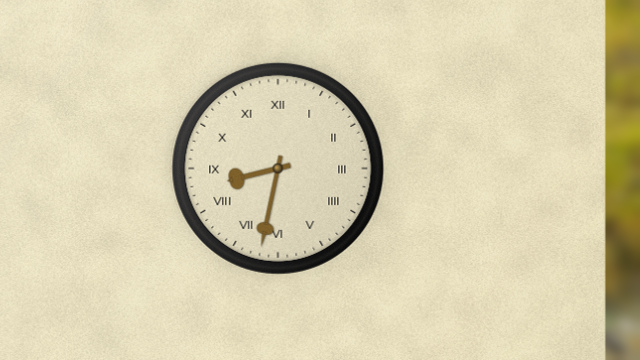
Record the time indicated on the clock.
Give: 8:32
